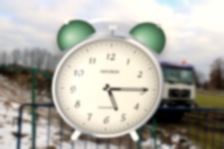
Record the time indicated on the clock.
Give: 5:15
